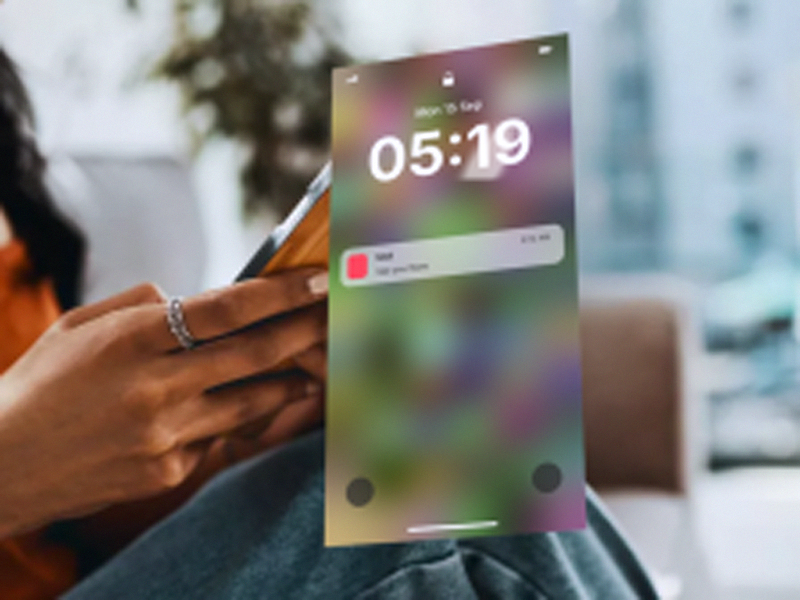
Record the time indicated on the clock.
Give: 5:19
